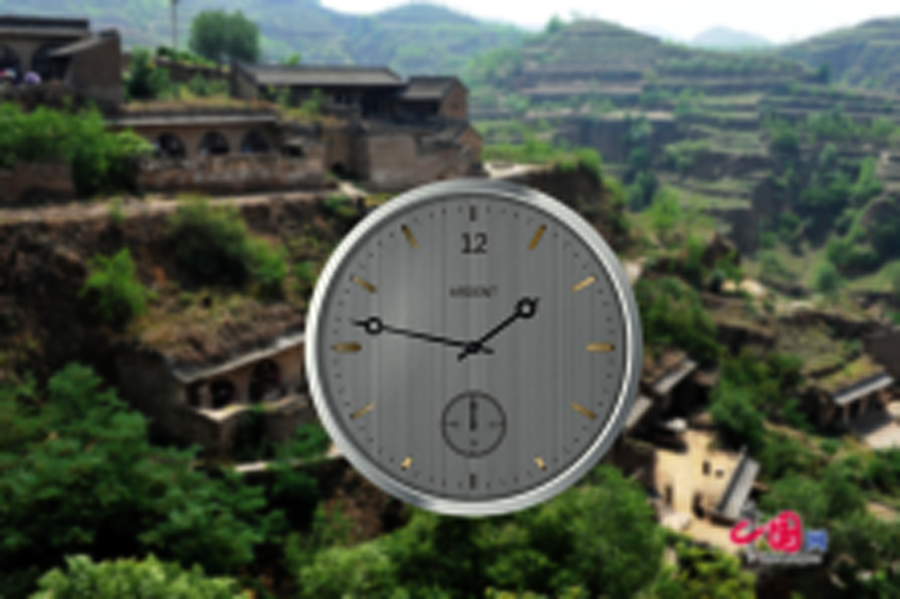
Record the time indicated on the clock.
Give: 1:47
